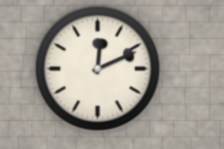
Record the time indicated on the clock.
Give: 12:11
